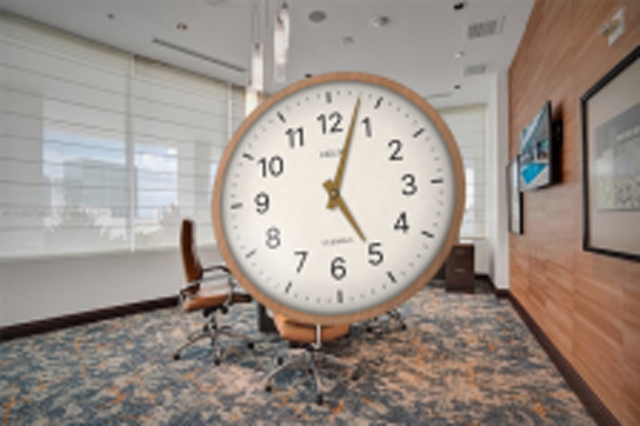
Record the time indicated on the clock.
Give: 5:03
